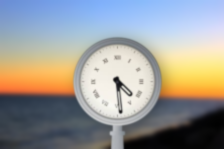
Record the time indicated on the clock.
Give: 4:29
